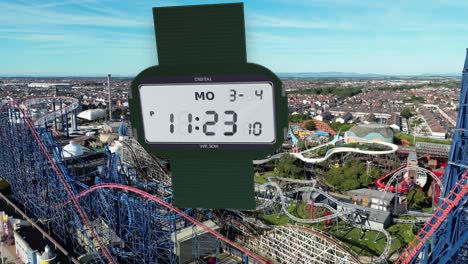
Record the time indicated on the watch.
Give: 11:23:10
